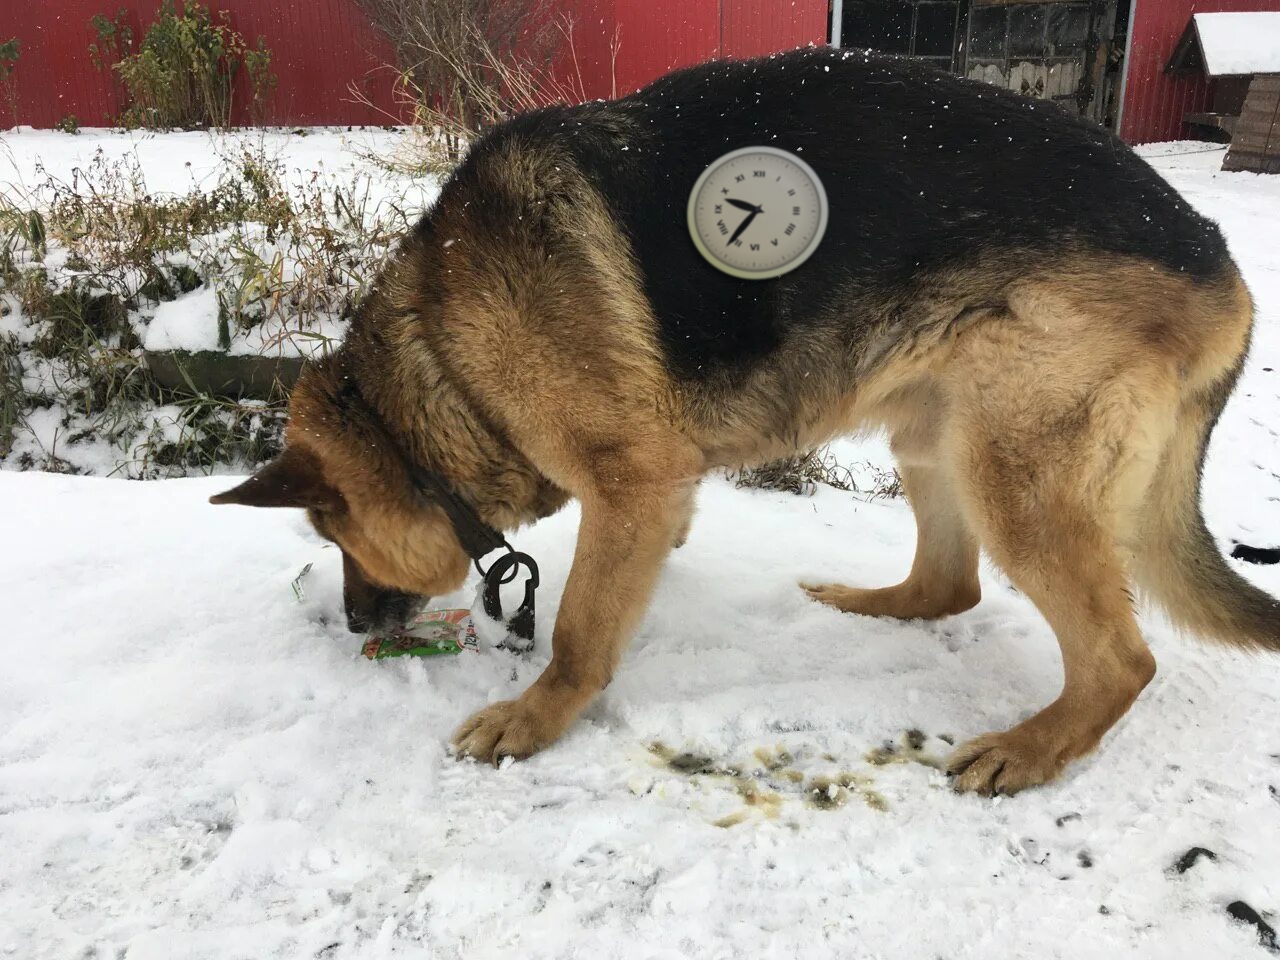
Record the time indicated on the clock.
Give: 9:36
